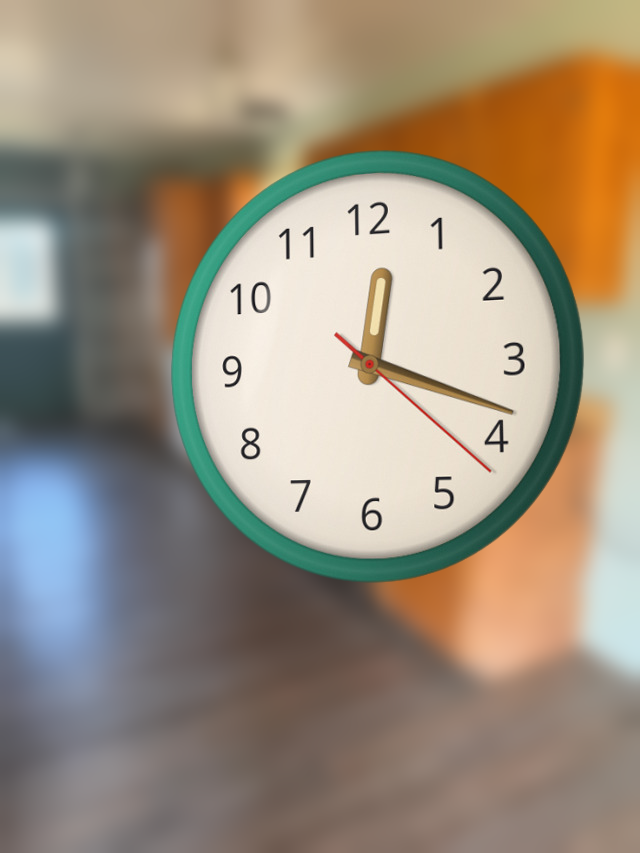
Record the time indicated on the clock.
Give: 12:18:22
